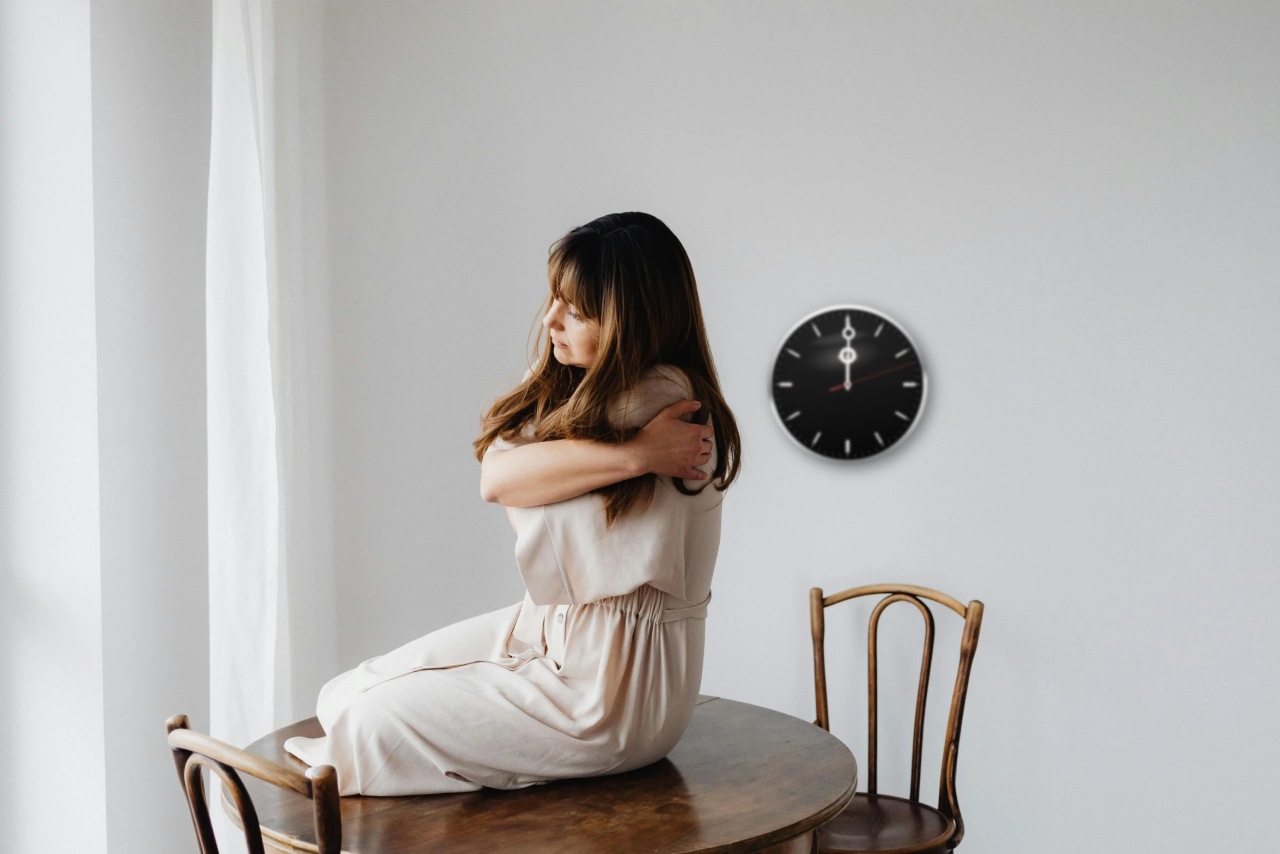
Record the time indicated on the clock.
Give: 12:00:12
